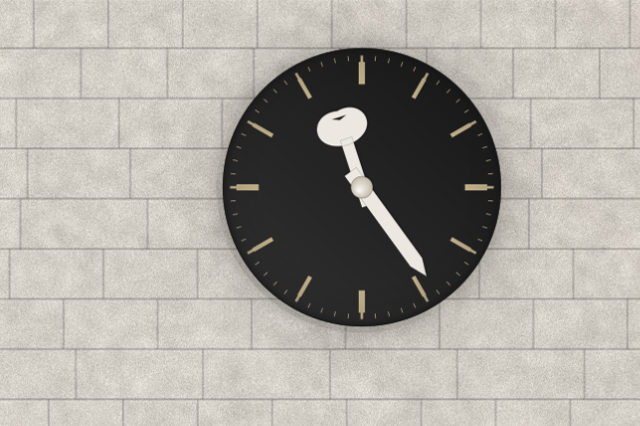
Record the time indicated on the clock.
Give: 11:24
